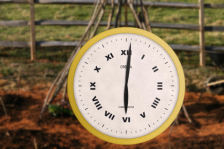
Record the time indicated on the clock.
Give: 6:01
